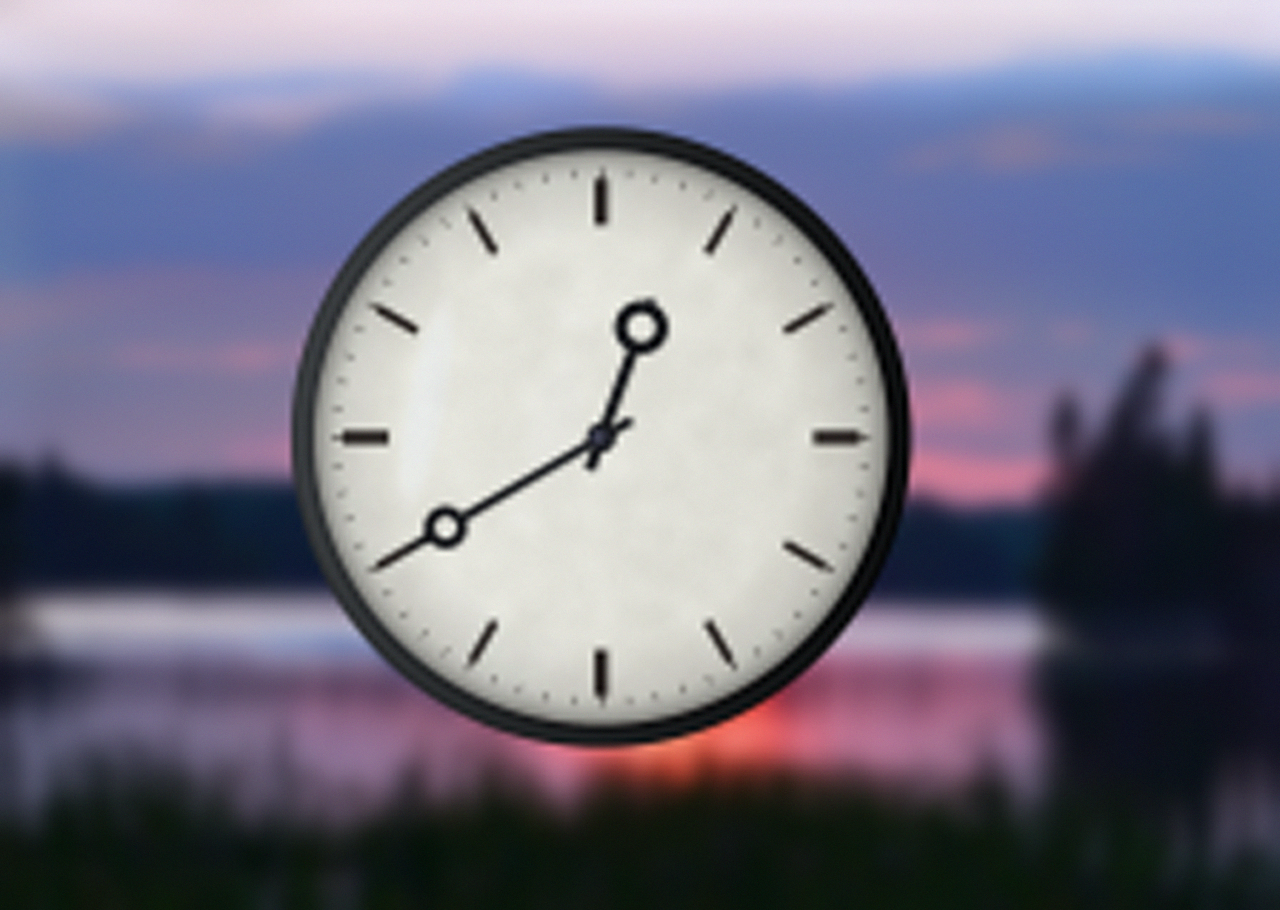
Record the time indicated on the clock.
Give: 12:40
